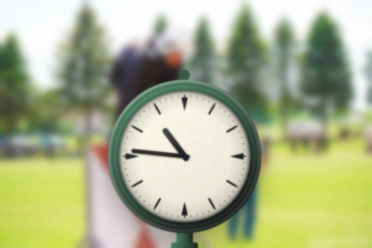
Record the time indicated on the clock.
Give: 10:46
